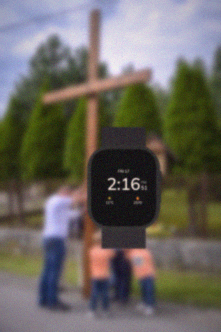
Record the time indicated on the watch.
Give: 2:16
